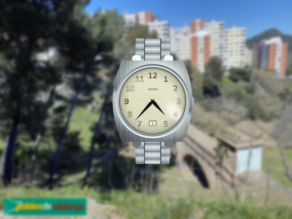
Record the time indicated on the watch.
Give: 4:37
